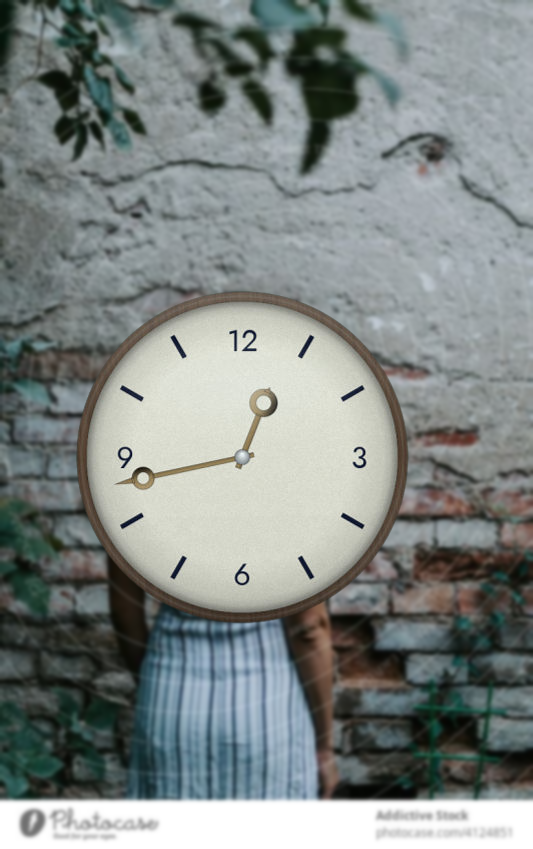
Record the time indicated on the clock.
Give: 12:43
